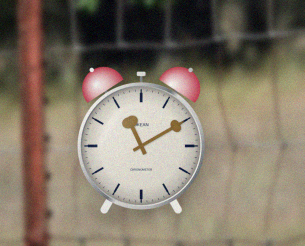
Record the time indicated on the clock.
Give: 11:10
